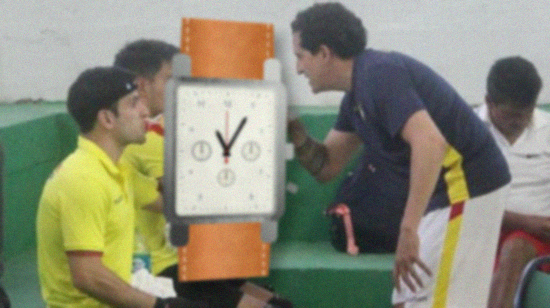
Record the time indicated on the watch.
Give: 11:05
